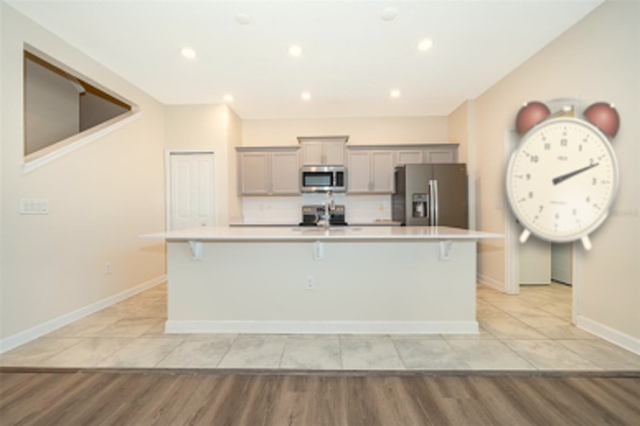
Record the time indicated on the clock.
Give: 2:11
